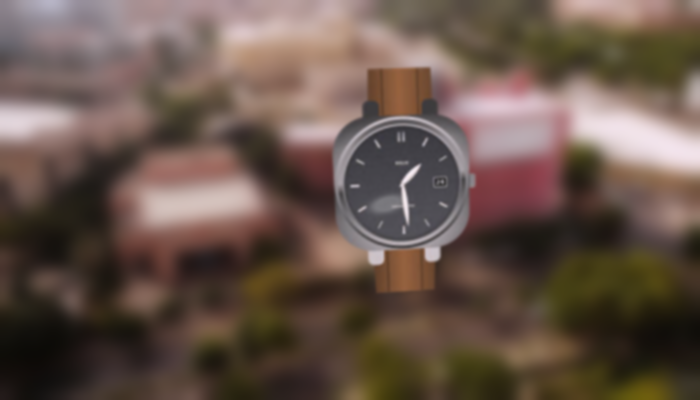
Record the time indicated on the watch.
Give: 1:29
